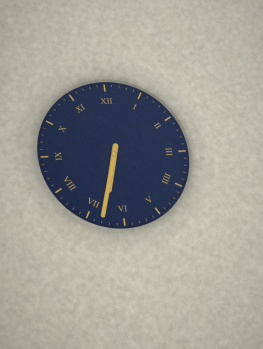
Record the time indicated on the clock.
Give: 6:33
